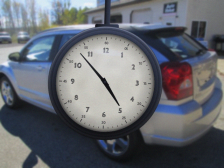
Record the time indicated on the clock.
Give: 4:53
